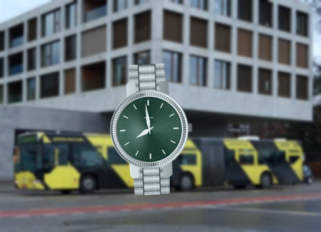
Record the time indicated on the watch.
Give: 7:59
